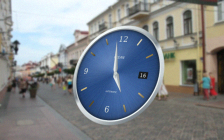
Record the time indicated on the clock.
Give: 4:58
